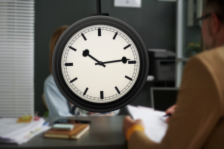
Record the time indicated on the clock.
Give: 10:14
